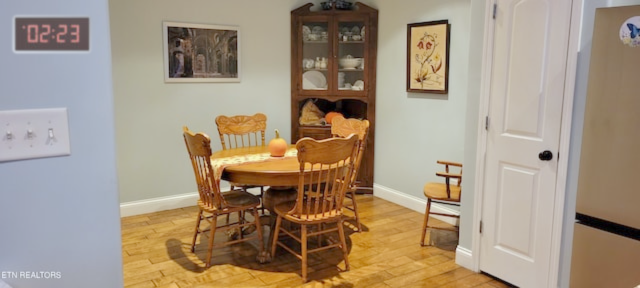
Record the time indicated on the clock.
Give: 2:23
